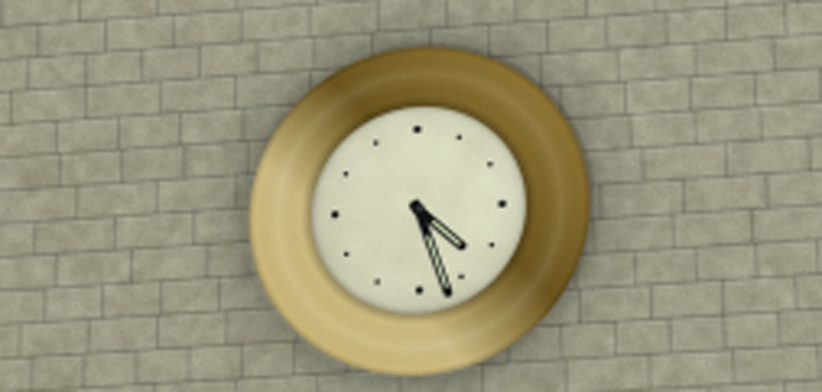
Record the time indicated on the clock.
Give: 4:27
